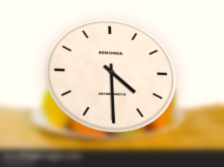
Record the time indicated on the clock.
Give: 4:30
